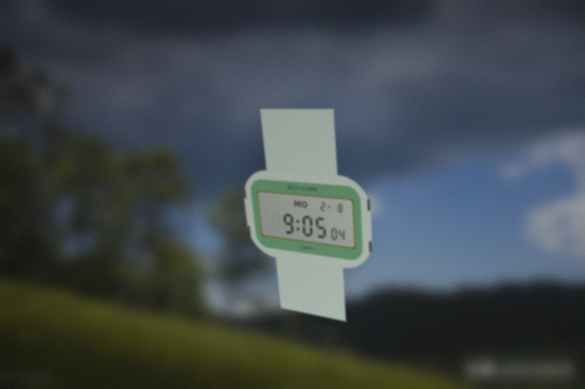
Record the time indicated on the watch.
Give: 9:05:04
